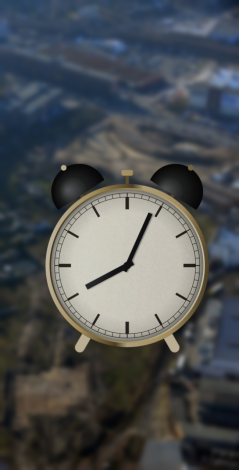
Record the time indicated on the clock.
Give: 8:04
